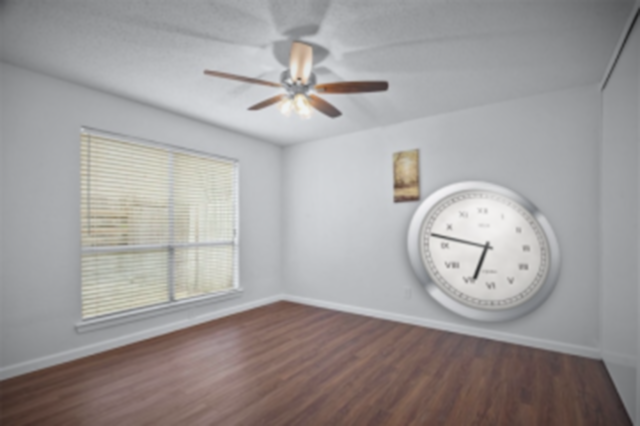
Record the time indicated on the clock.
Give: 6:47
